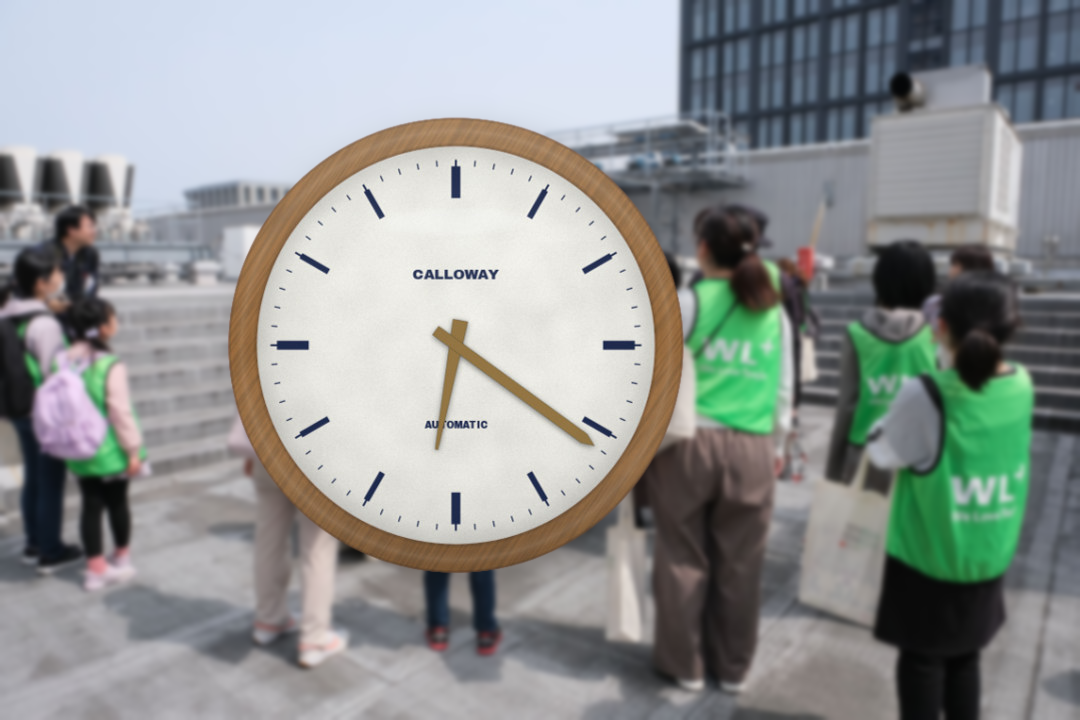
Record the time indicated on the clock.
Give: 6:21
